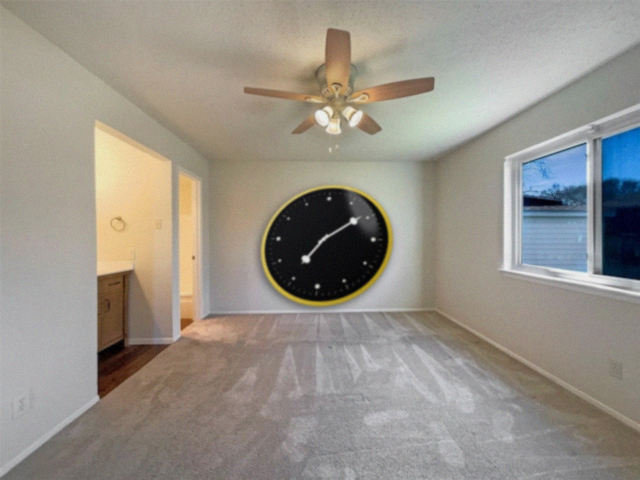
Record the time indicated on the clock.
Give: 7:09
